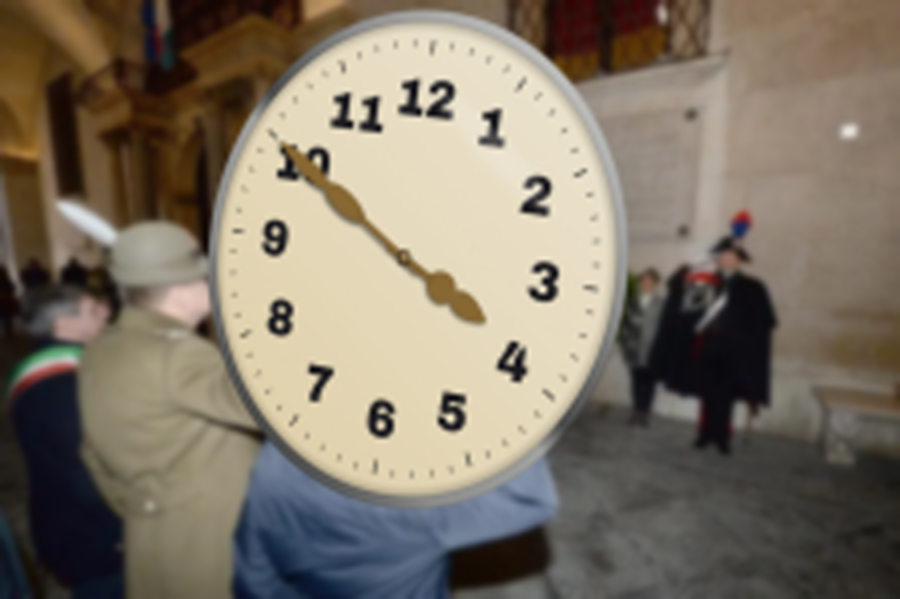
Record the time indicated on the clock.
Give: 3:50
